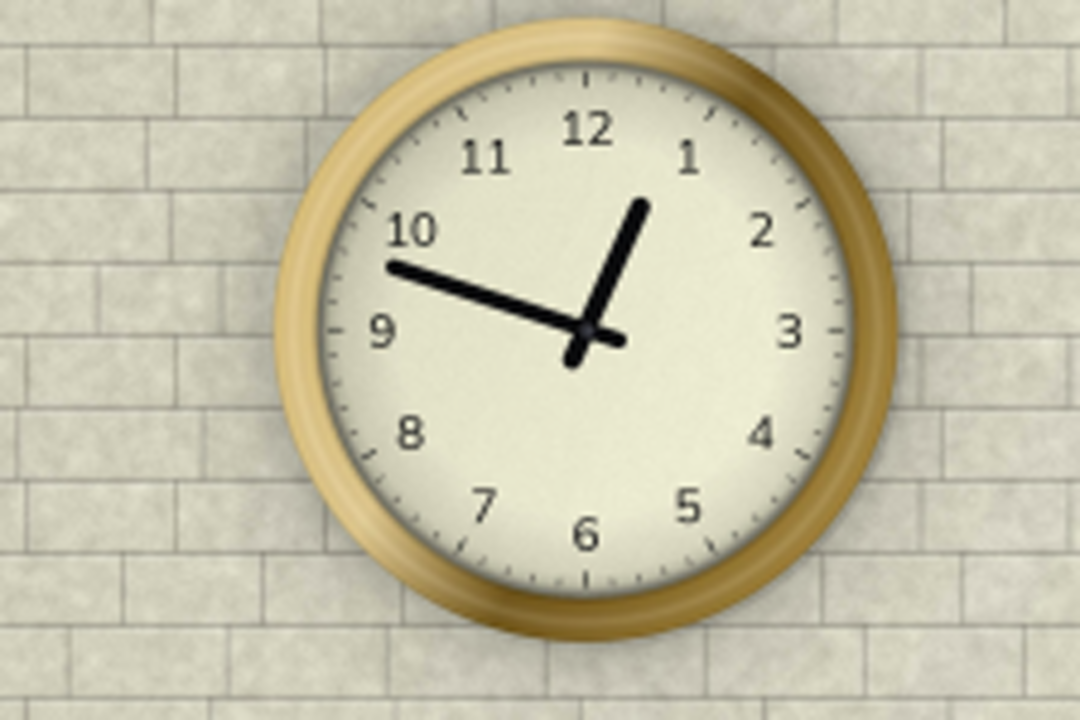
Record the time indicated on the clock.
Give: 12:48
